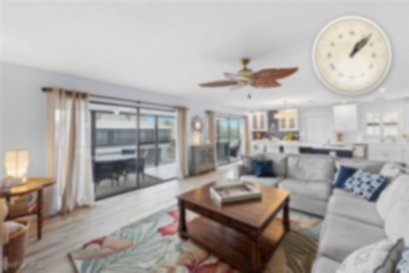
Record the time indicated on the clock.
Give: 1:07
